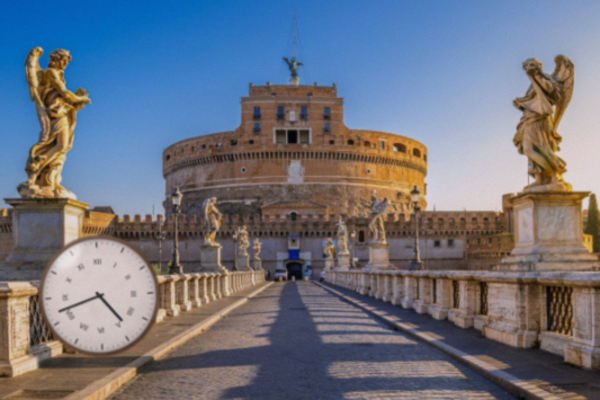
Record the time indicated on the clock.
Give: 4:42
